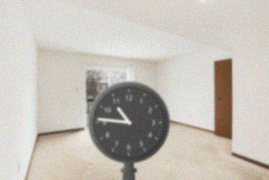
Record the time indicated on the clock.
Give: 10:46
